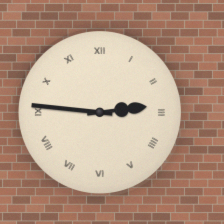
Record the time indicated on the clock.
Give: 2:46
